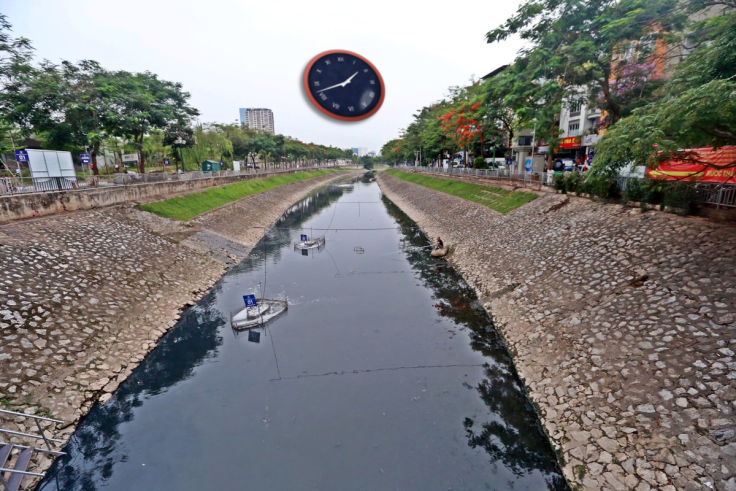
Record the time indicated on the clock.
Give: 1:42
